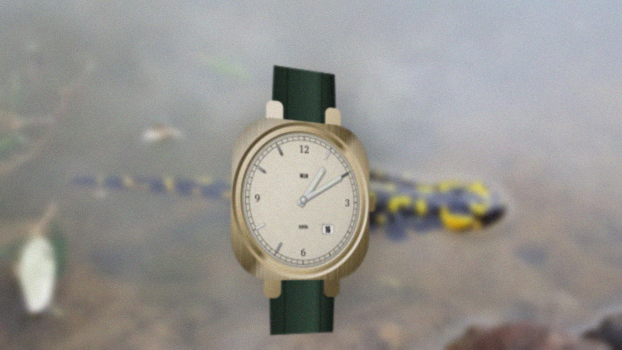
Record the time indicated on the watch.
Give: 1:10
